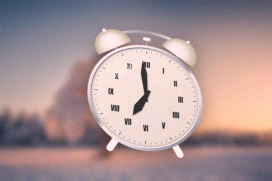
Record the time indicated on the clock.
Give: 6:59
